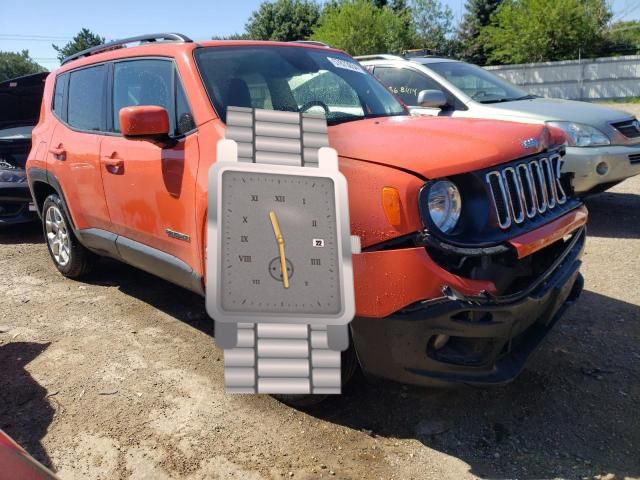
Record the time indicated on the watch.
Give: 11:29
